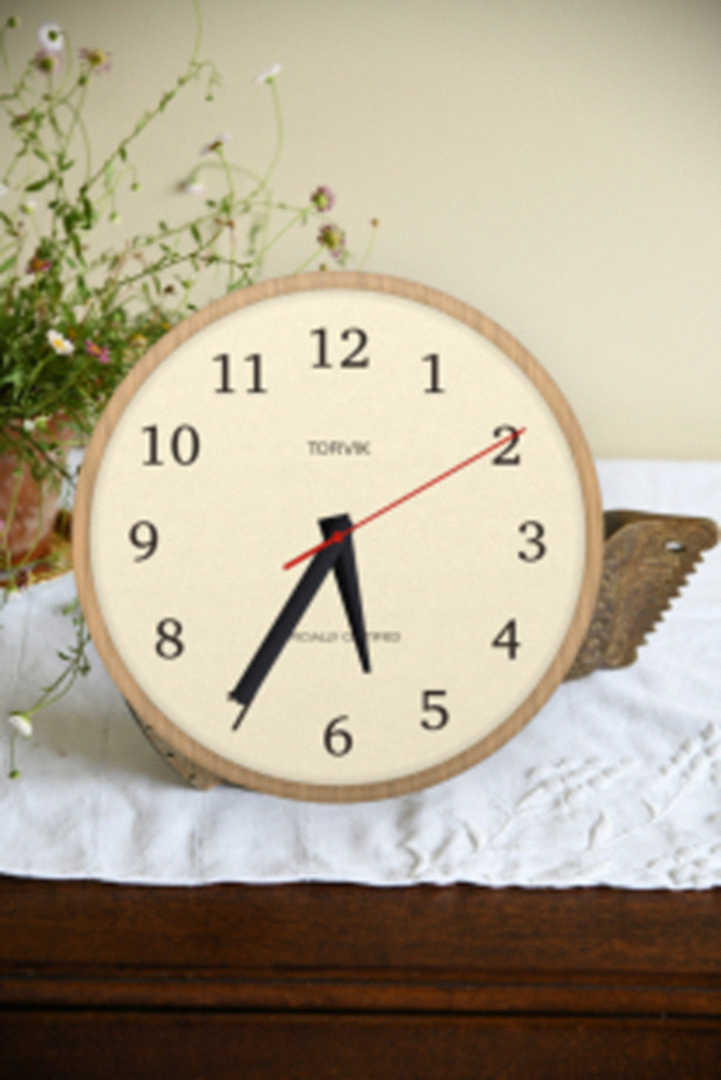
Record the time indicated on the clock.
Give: 5:35:10
